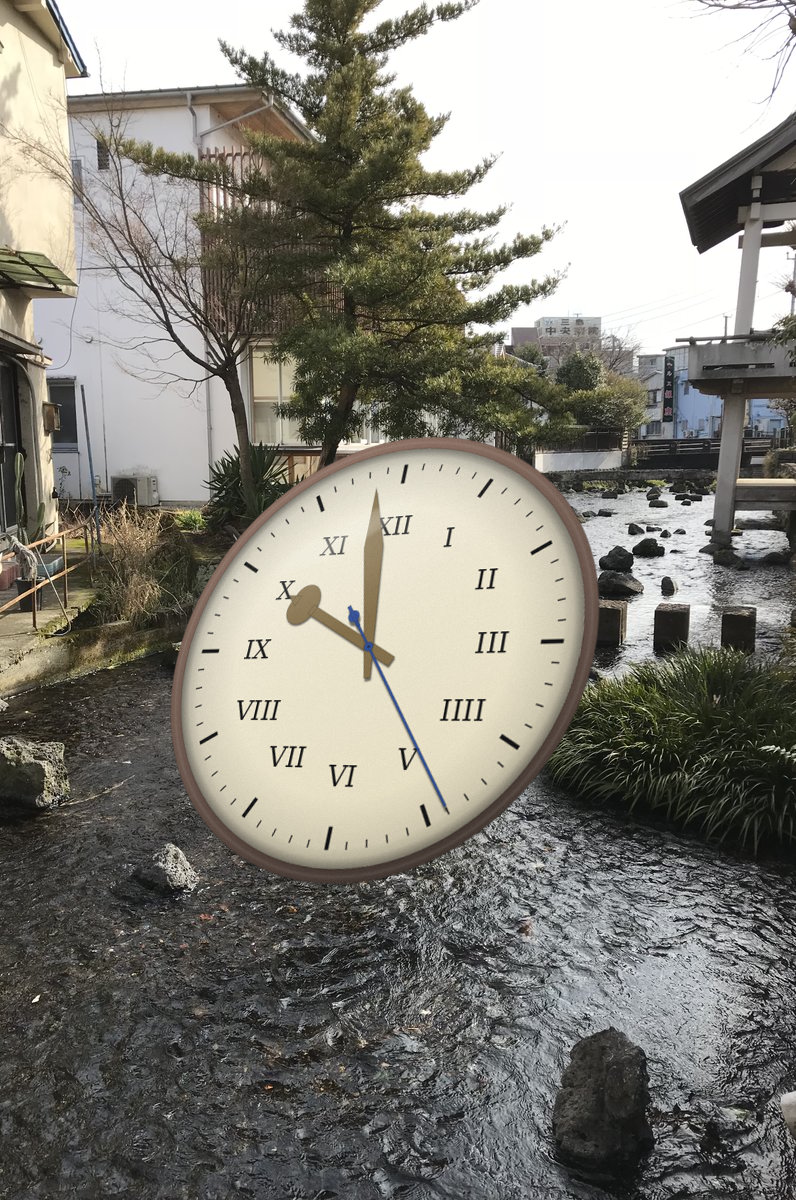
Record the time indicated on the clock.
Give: 9:58:24
